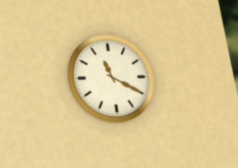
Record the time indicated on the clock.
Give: 11:20
